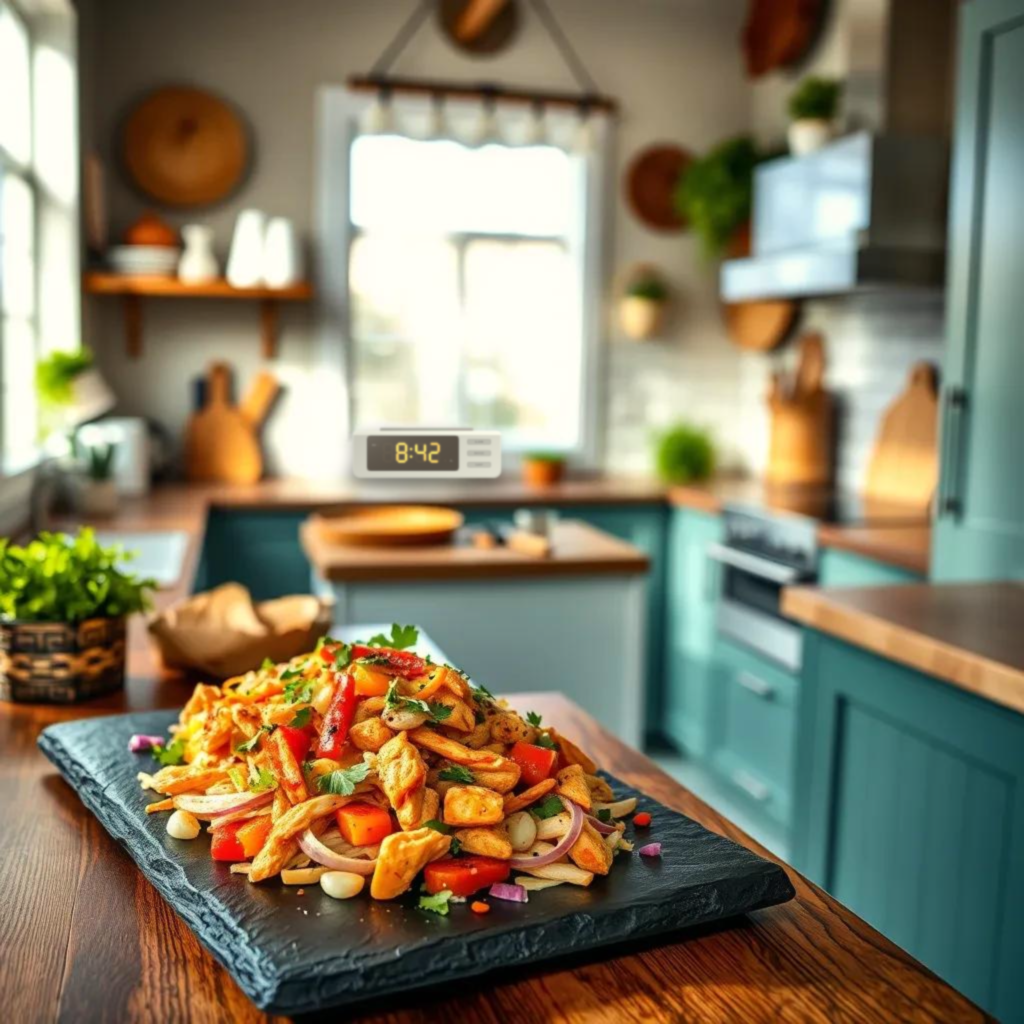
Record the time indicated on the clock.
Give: 8:42
